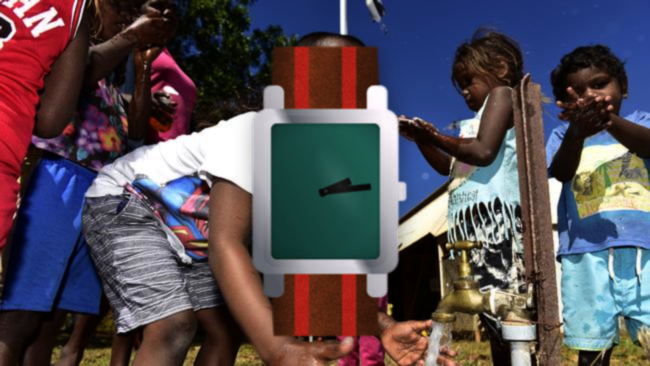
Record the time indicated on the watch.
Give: 2:14
